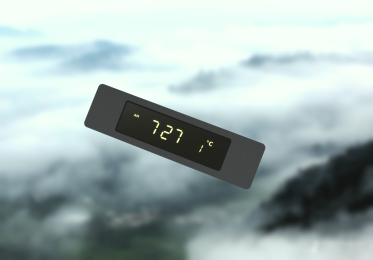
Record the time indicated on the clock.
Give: 7:27
